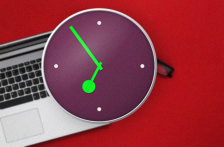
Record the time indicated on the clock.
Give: 6:54
